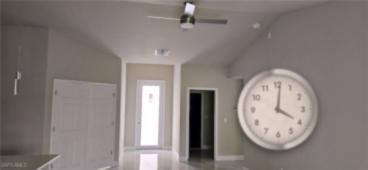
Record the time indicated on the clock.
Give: 4:01
